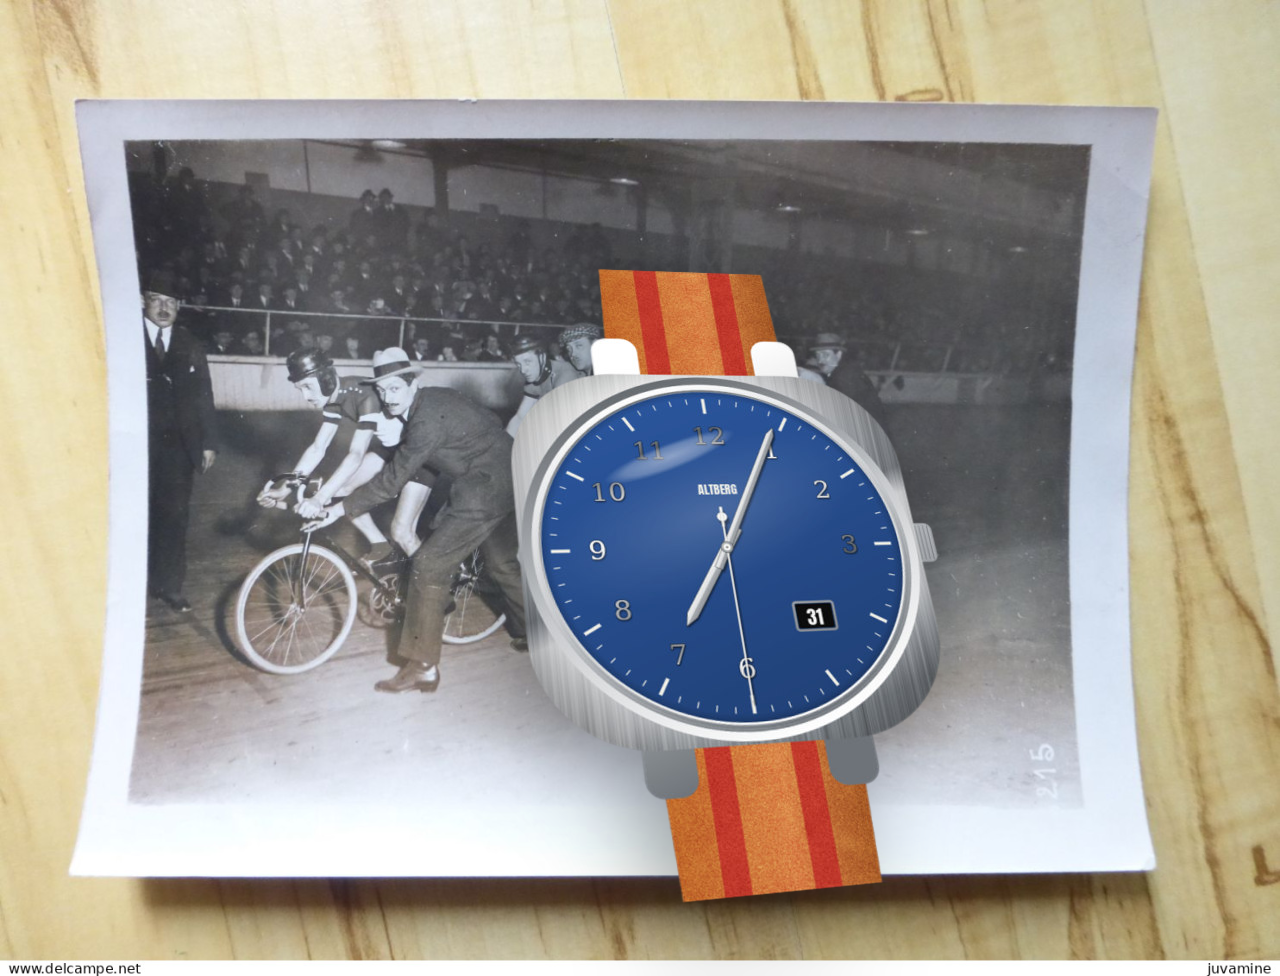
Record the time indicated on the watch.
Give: 7:04:30
